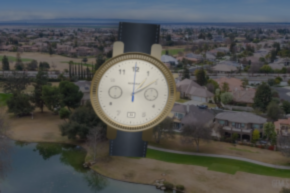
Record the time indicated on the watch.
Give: 1:09
